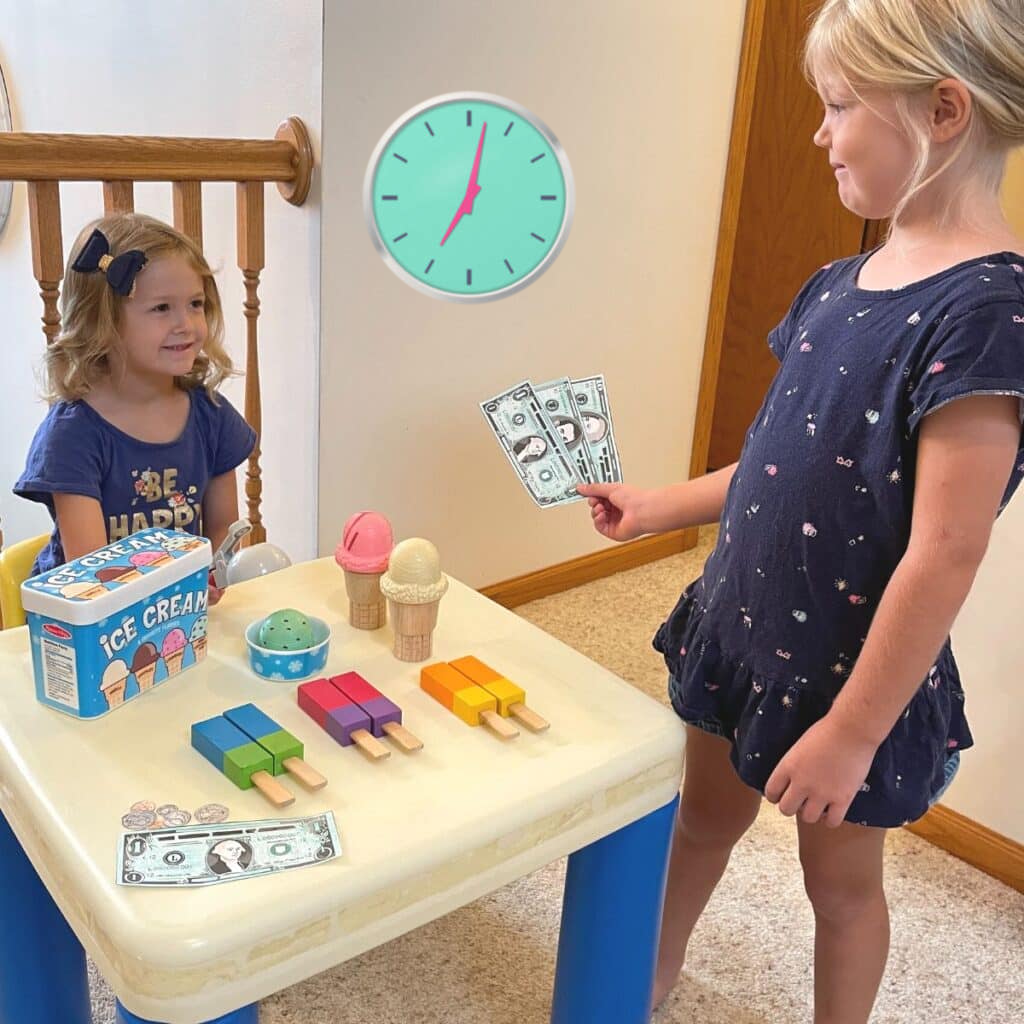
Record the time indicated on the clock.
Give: 7:02
